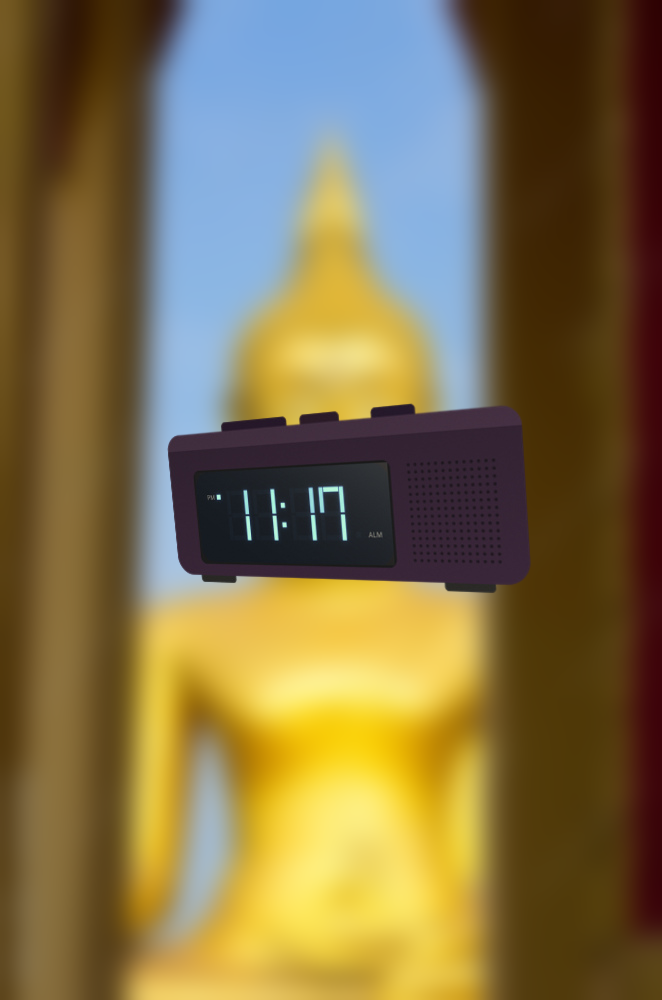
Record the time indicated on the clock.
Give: 11:17
